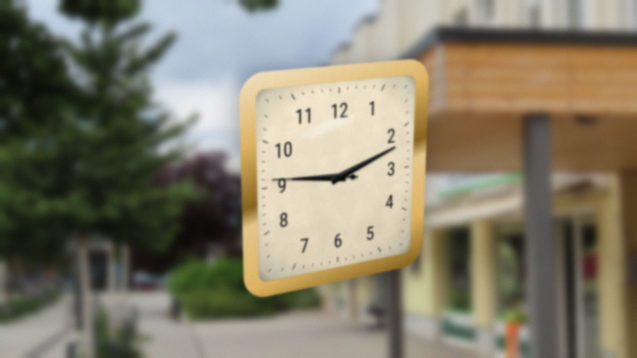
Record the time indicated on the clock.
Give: 9:11:46
